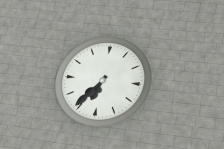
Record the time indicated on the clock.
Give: 6:36
